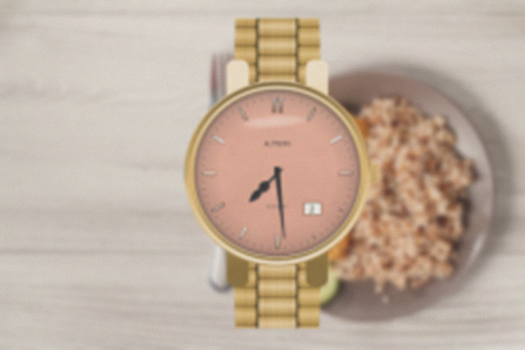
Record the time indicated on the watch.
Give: 7:29
